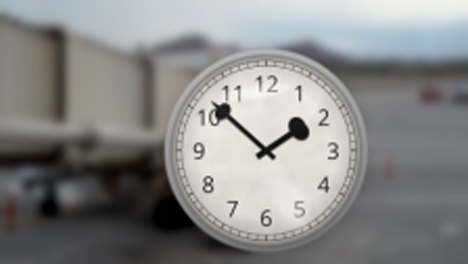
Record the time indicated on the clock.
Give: 1:52
